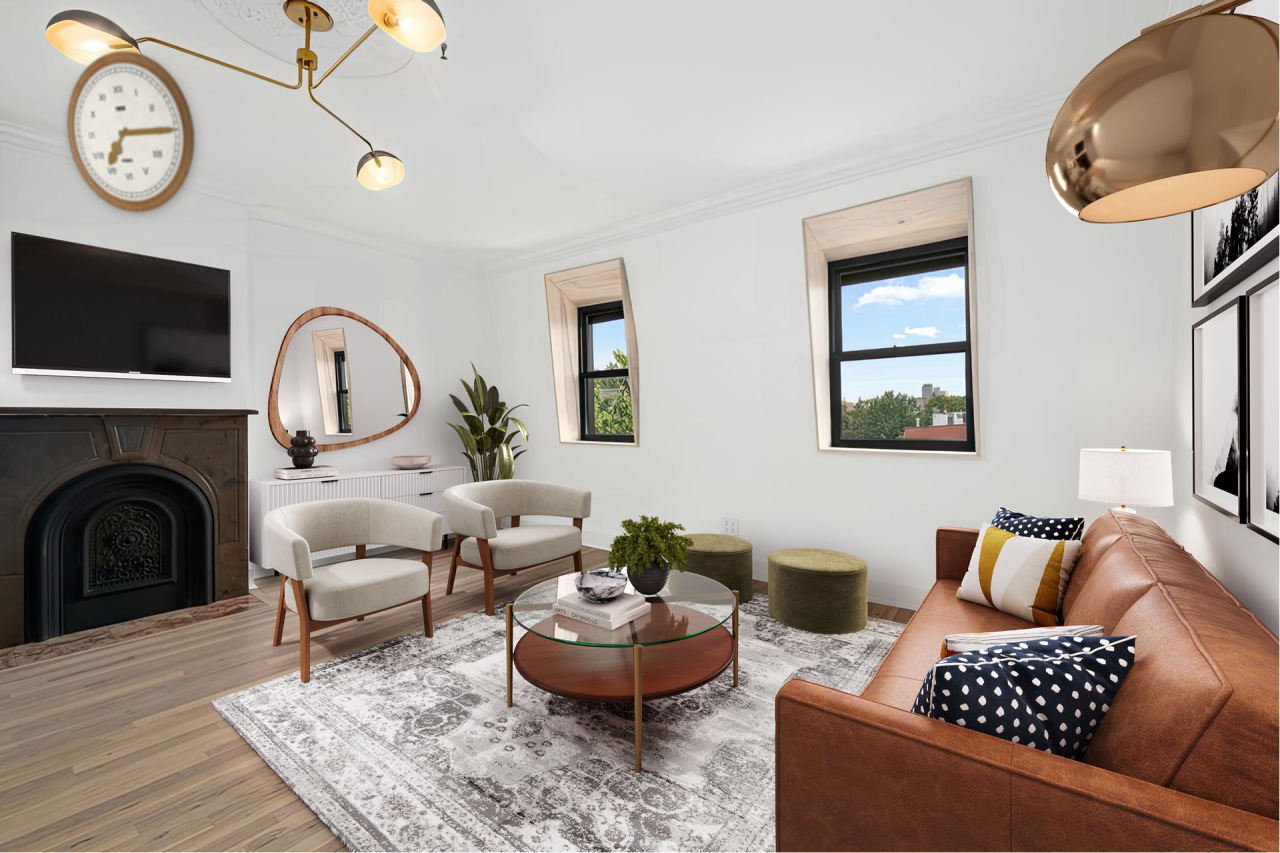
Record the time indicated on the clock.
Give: 7:15
